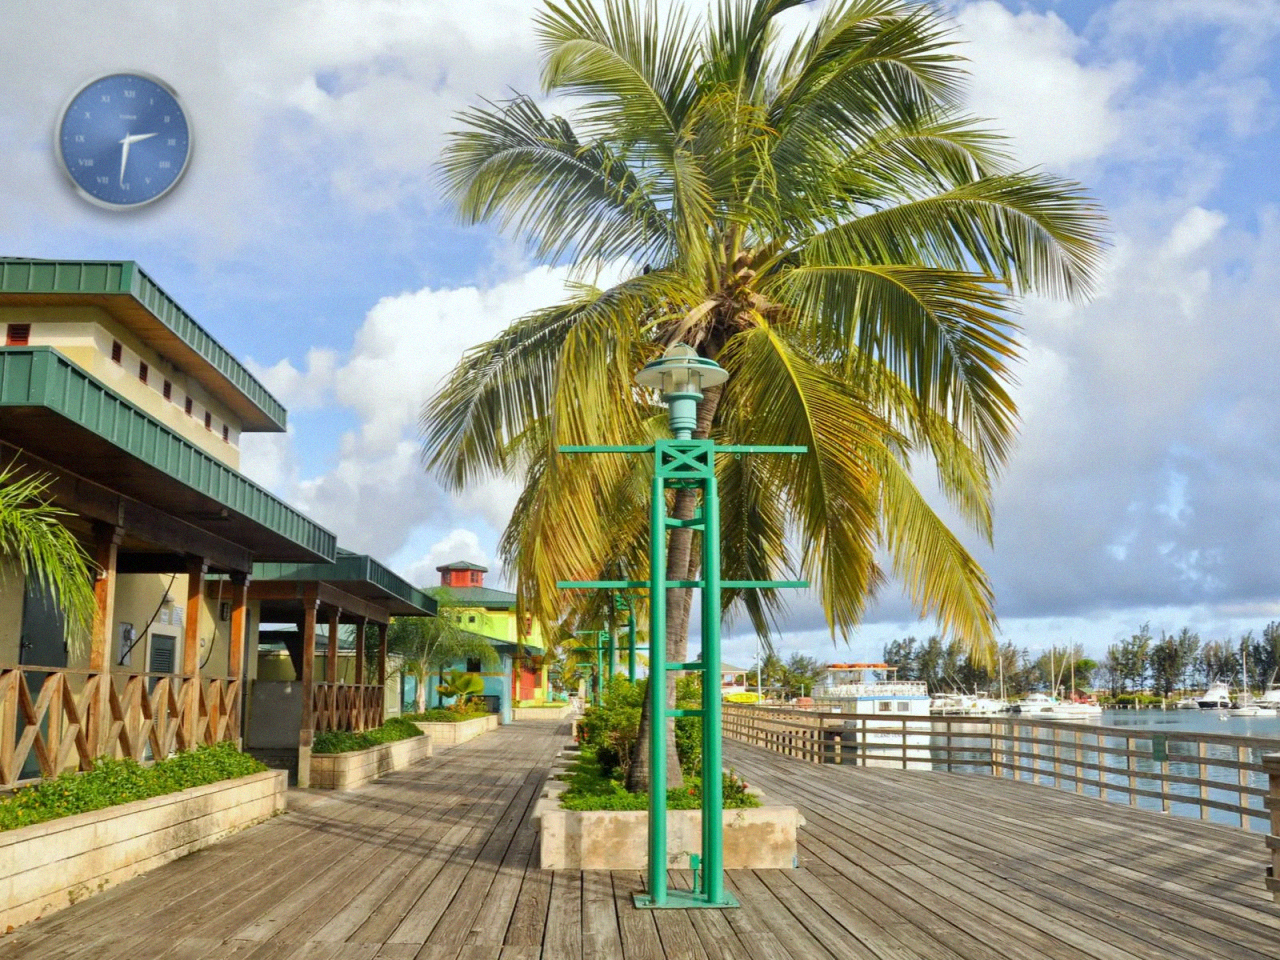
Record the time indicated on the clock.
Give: 2:31
